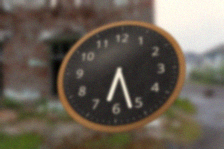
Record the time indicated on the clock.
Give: 6:27
